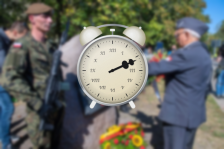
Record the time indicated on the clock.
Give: 2:11
